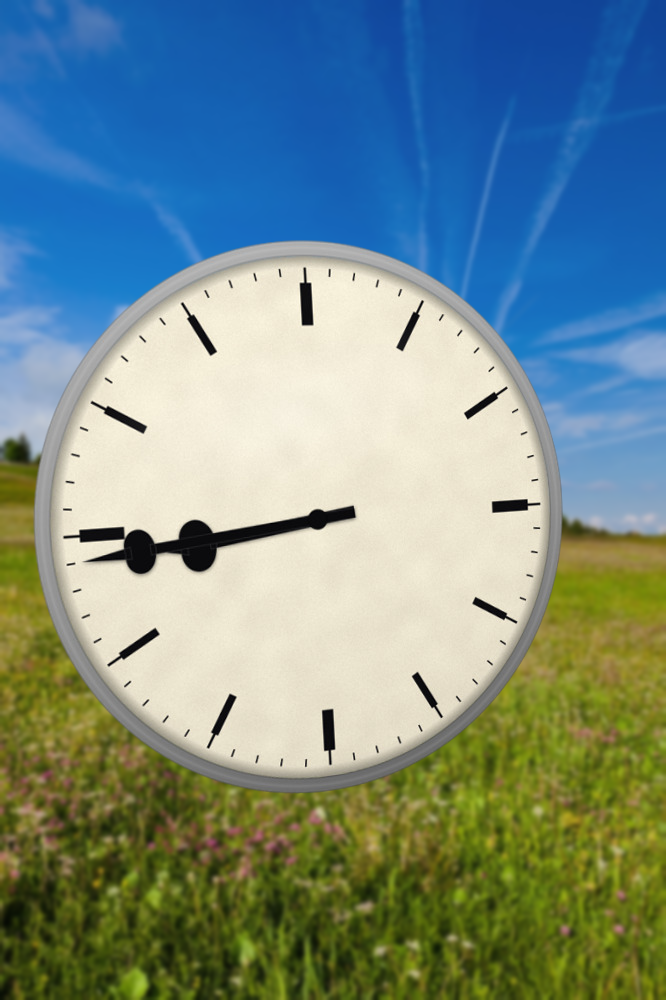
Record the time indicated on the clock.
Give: 8:44
